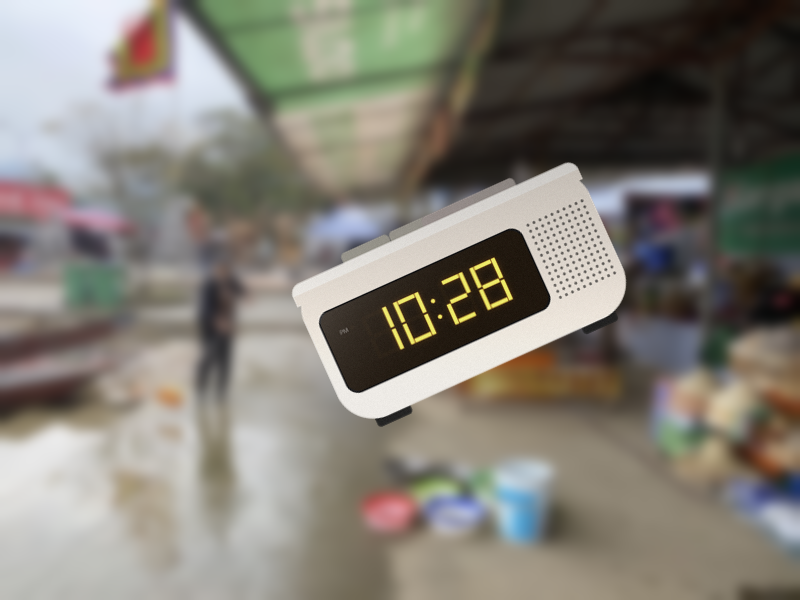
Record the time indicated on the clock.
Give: 10:28
